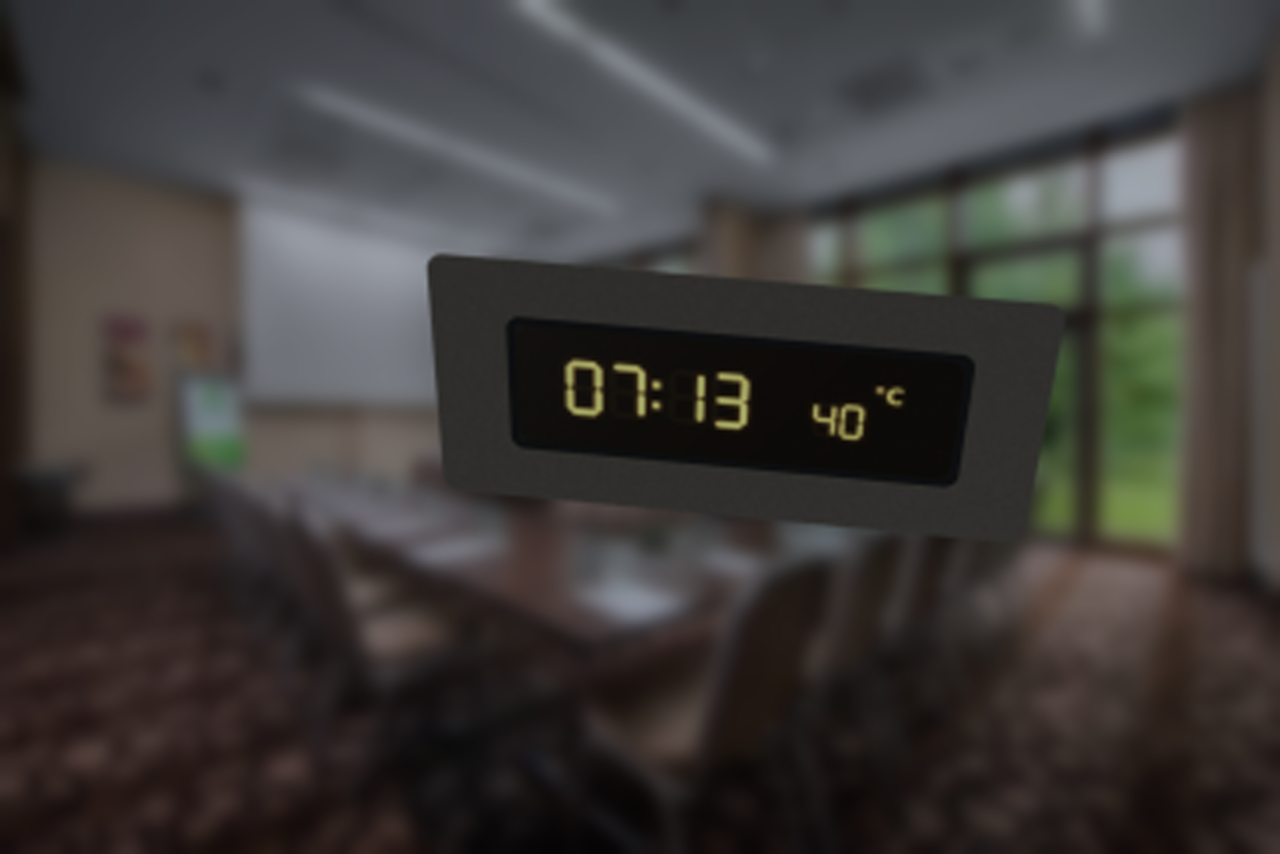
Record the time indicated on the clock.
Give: 7:13
